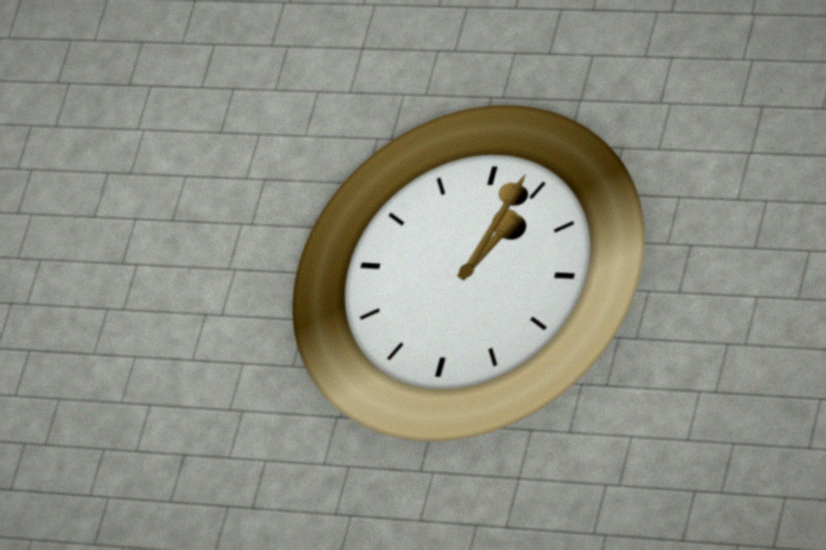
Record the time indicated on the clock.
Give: 1:03
